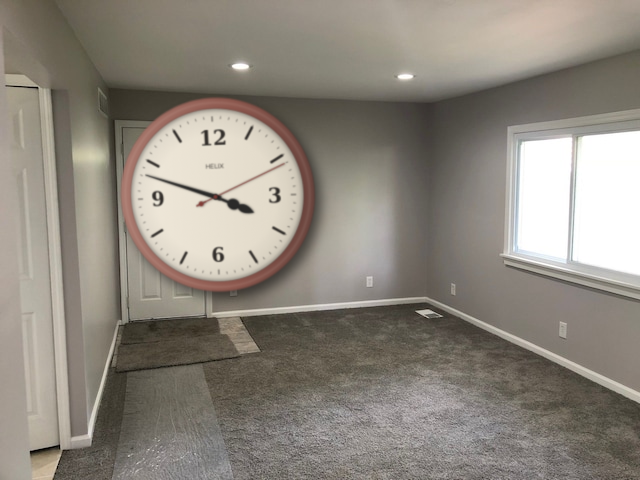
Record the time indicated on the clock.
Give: 3:48:11
